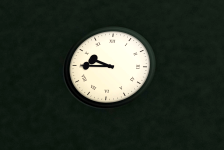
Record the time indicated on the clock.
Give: 9:45
